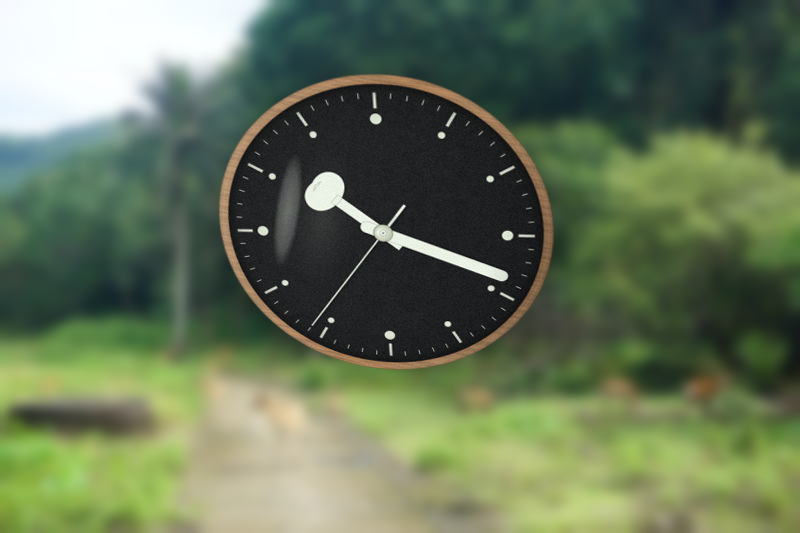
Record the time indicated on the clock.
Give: 10:18:36
